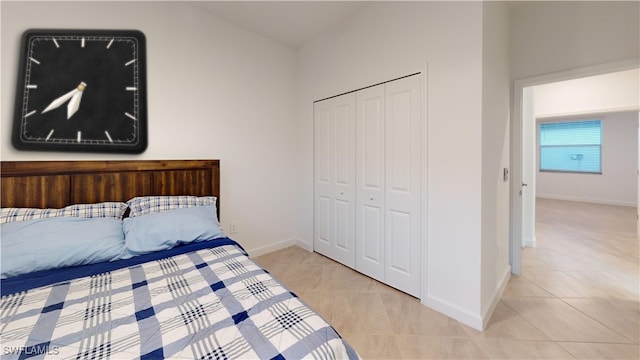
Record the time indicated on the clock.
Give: 6:39
